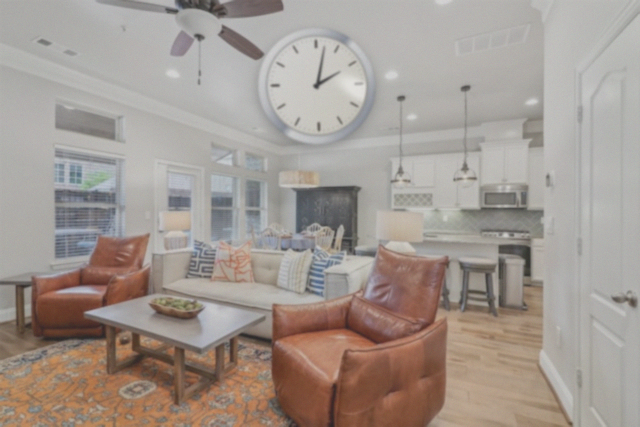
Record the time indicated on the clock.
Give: 2:02
